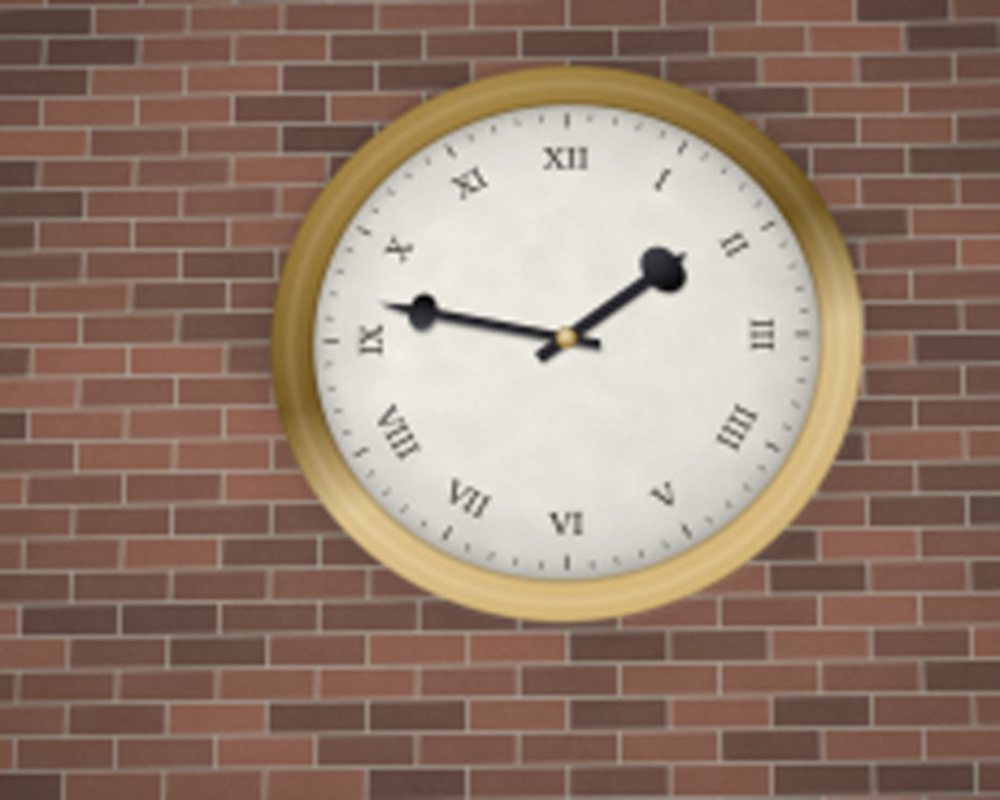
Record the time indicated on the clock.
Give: 1:47
